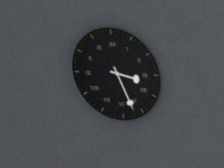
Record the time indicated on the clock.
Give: 3:27
